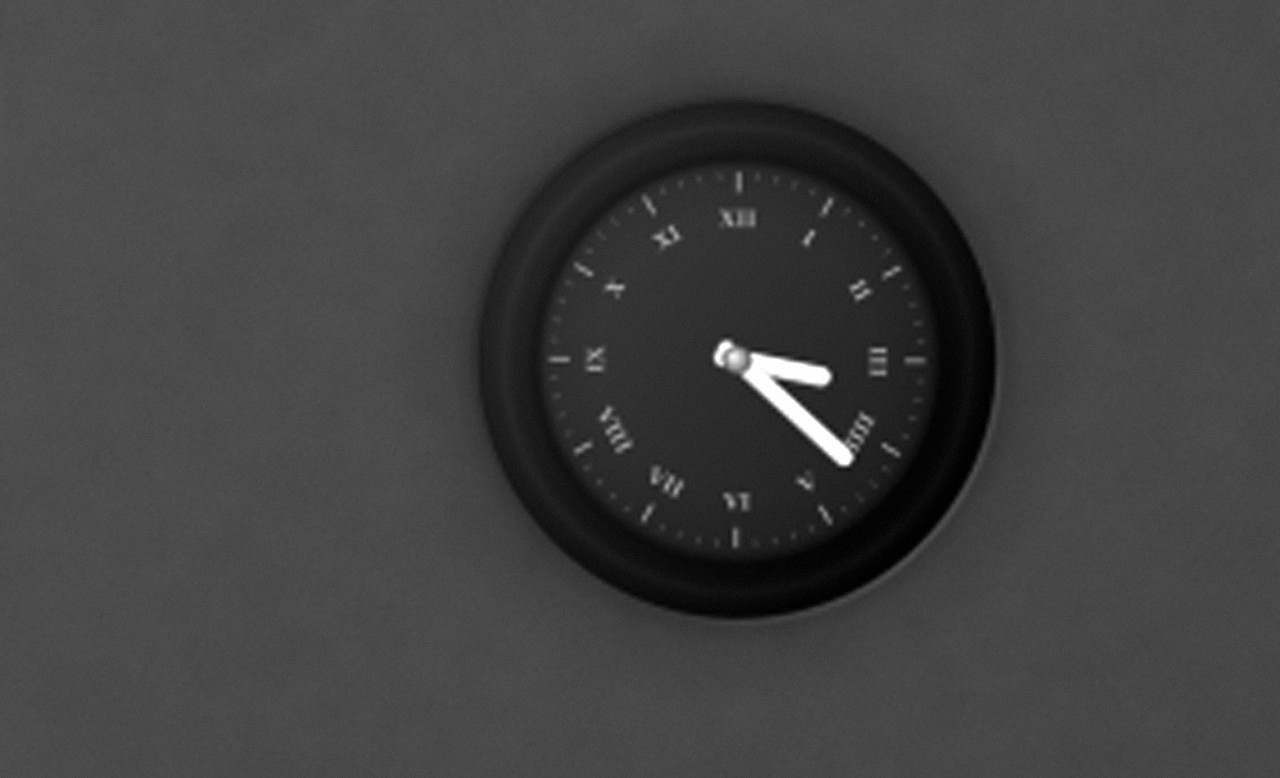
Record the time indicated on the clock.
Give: 3:22
